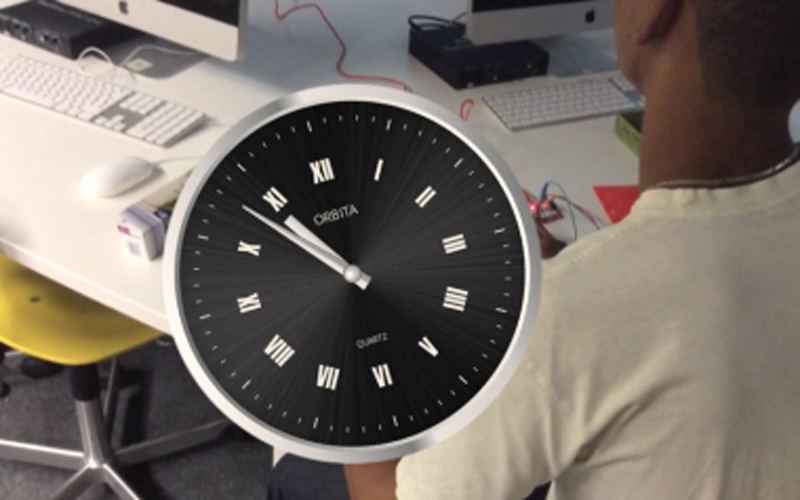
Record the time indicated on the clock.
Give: 10:53
